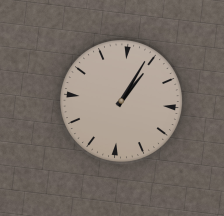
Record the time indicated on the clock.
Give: 1:04
